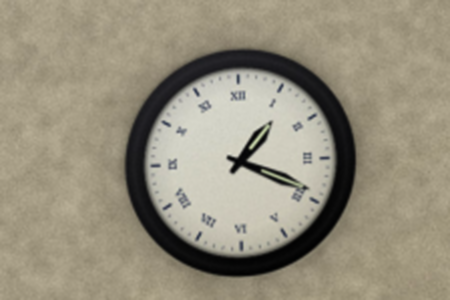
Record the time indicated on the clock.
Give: 1:19
